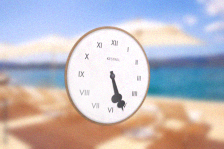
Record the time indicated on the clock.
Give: 5:26
